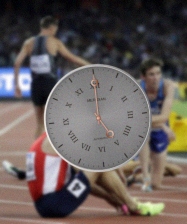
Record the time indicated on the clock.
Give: 5:00
